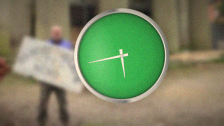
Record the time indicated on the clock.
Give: 5:43
